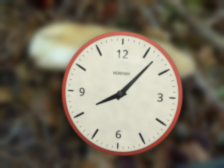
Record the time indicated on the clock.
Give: 8:07
